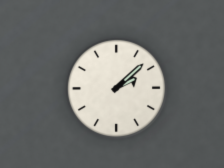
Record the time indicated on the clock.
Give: 2:08
